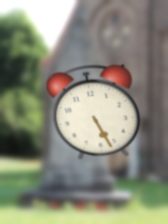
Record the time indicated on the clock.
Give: 5:27
